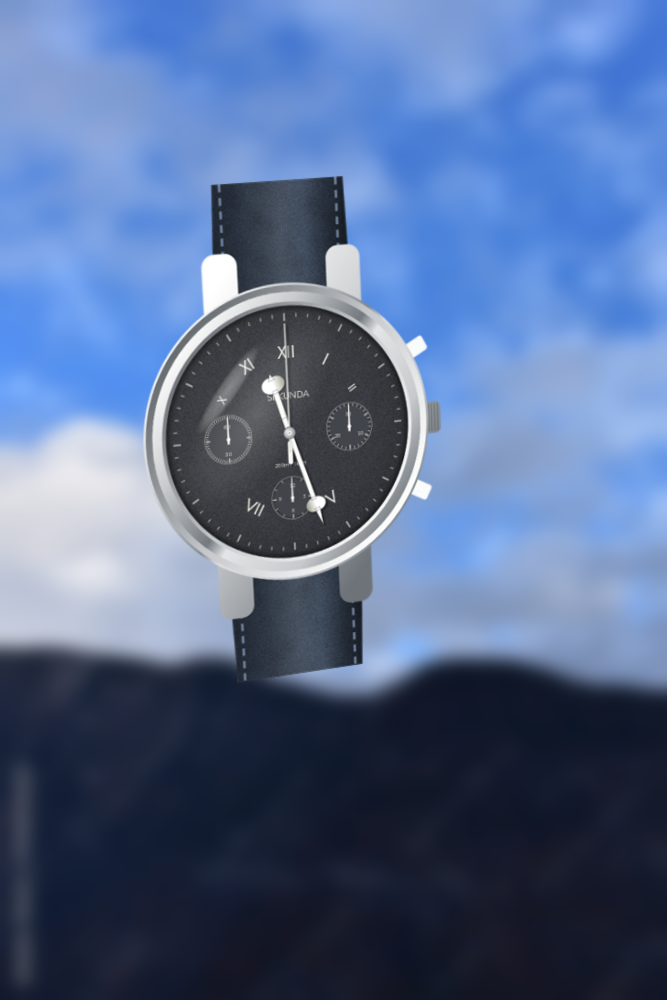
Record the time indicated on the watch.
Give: 11:27
